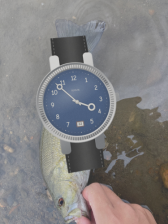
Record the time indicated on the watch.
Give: 3:53
